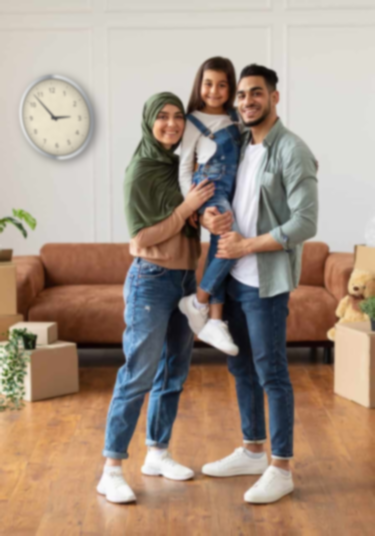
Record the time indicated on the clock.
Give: 2:53
